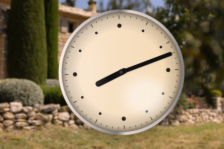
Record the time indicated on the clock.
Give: 8:12
